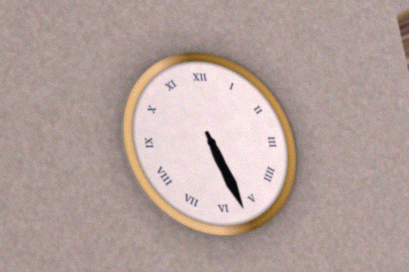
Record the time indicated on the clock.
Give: 5:27
